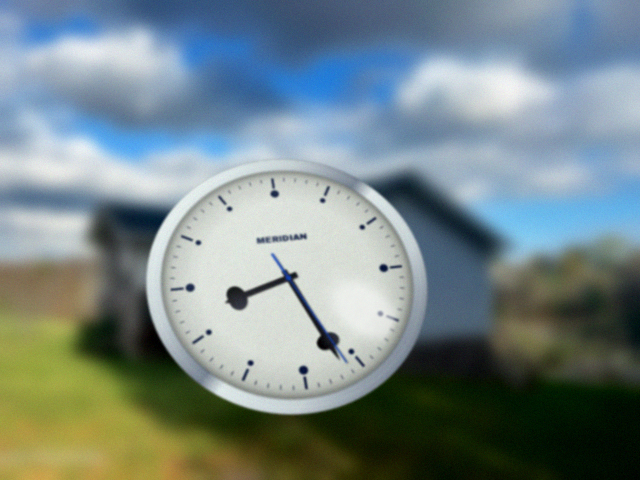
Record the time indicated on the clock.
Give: 8:26:26
